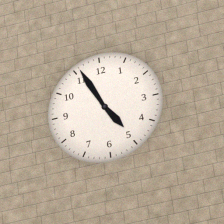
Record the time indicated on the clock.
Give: 4:56
